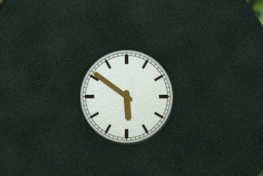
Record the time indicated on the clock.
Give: 5:51
